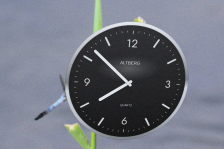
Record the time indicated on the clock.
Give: 7:52
